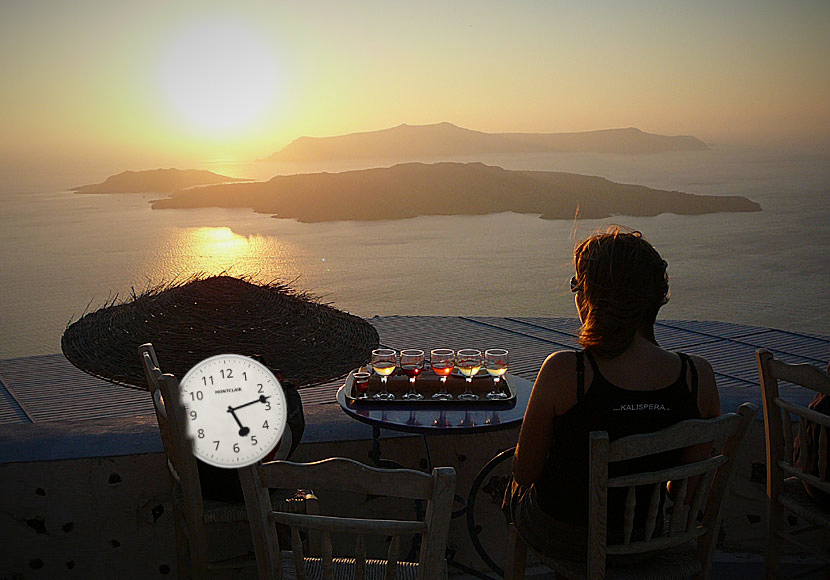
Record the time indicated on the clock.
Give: 5:13
